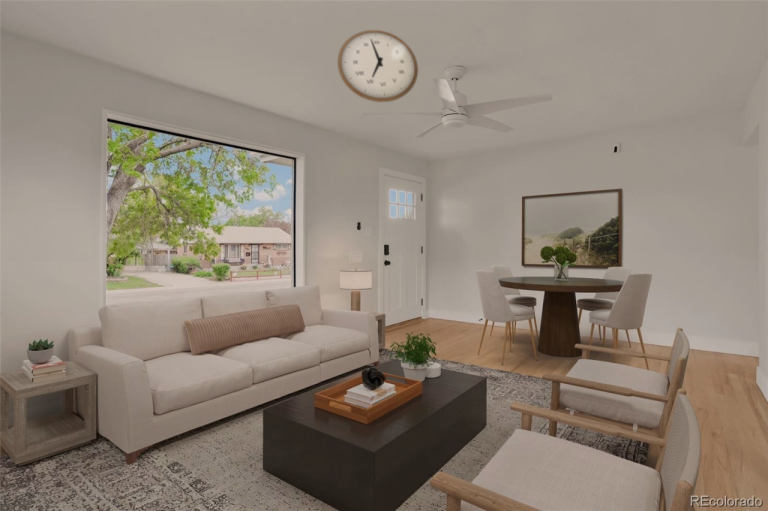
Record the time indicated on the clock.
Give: 6:58
